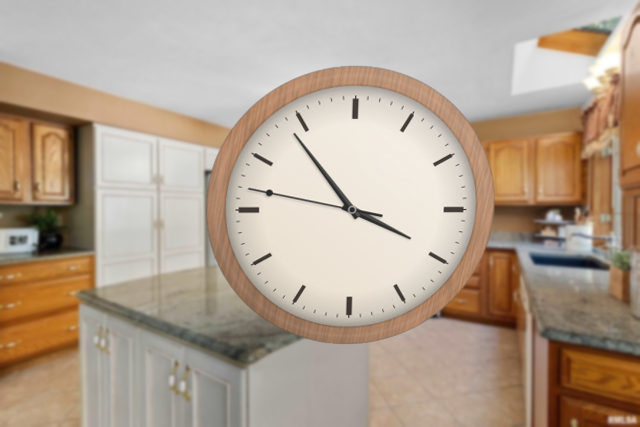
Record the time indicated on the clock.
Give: 3:53:47
